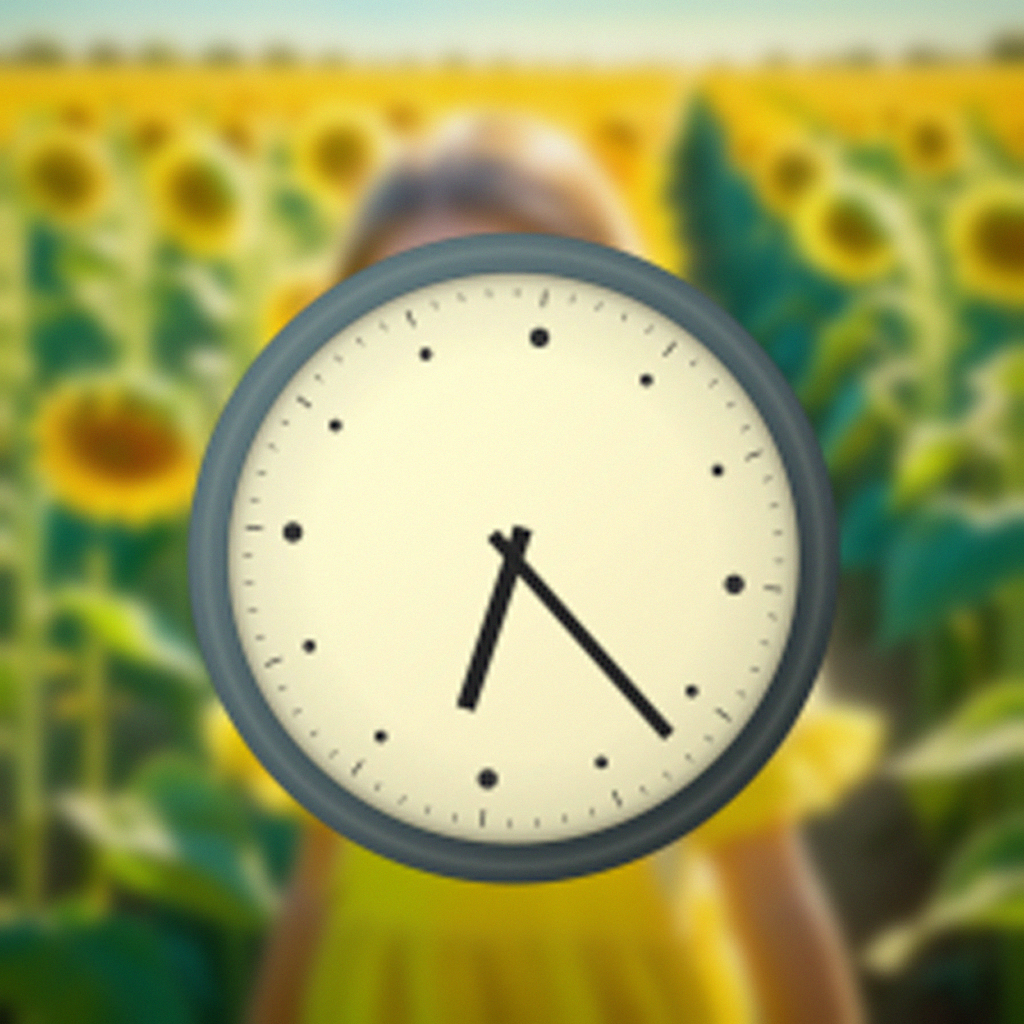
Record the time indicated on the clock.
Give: 6:22
